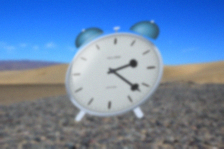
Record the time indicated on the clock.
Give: 2:22
